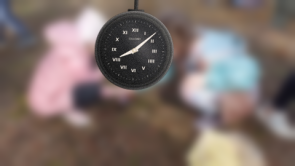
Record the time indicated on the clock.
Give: 8:08
